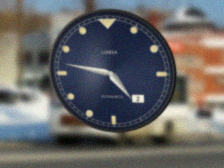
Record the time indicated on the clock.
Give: 4:47
